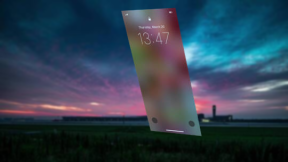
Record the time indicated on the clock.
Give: 13:47
